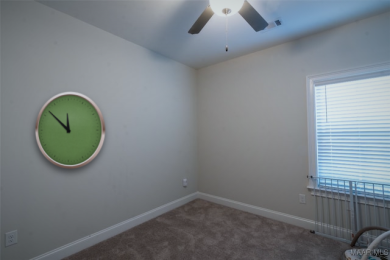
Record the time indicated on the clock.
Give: 11:52
